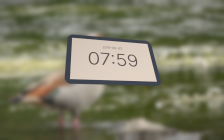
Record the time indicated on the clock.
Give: 7:59
